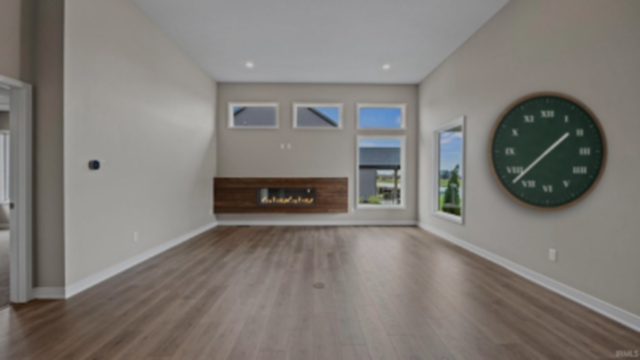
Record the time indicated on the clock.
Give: 1:38
